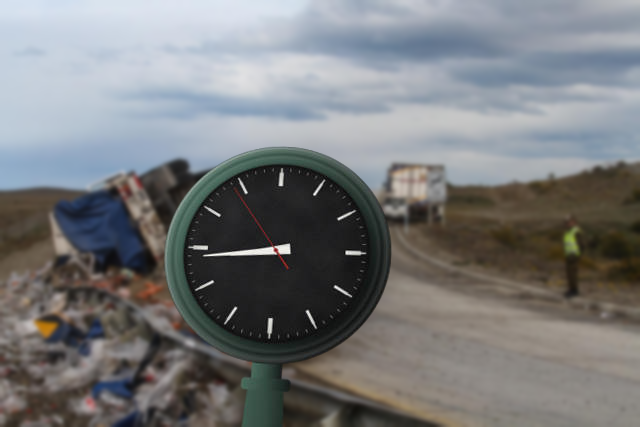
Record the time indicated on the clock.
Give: 8:43:54
